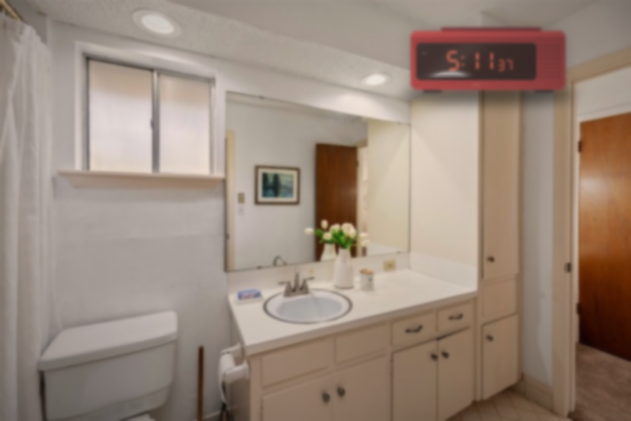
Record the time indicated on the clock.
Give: 5:11
